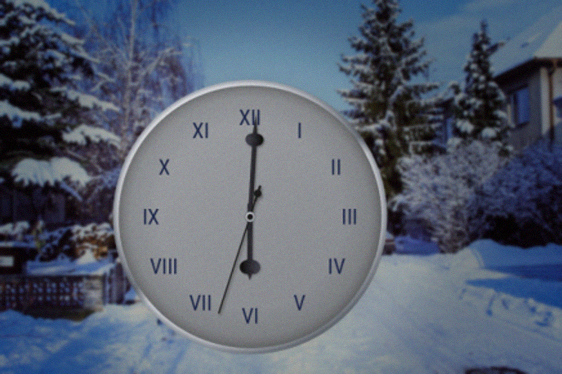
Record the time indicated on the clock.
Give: 6:00:33
